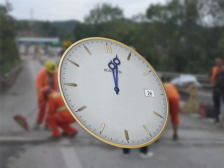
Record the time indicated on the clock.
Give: 12:02
